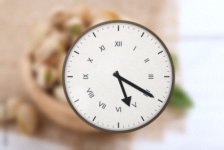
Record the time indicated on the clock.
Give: 5:20
